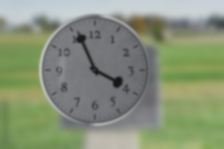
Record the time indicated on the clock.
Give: 3:56
